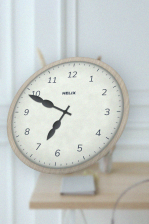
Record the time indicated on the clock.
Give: 6:49
